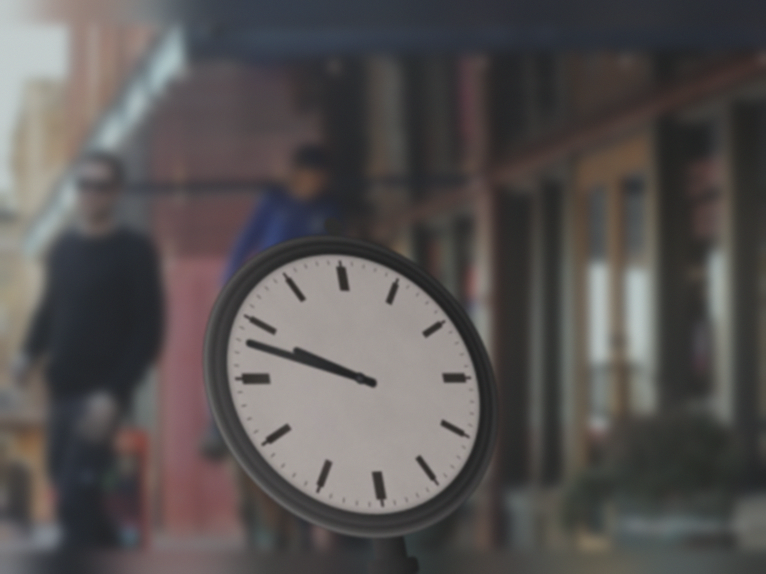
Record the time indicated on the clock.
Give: 9:48
